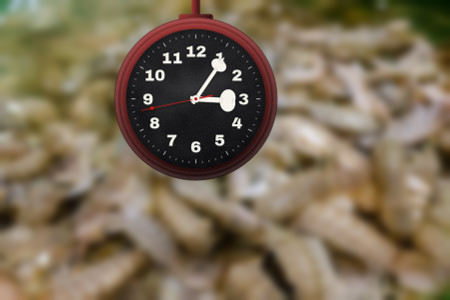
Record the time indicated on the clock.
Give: 3:05:43
